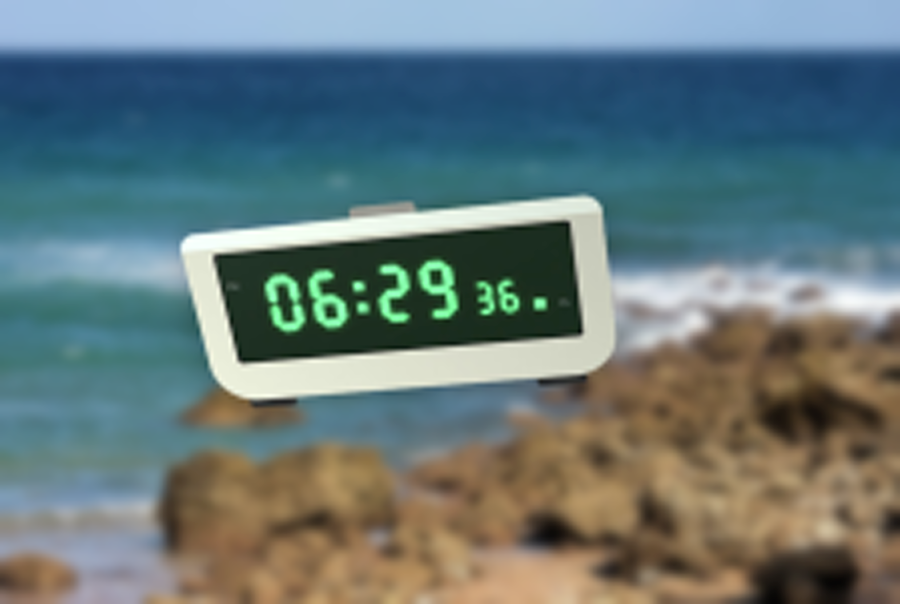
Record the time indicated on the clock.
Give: 6:29:36
